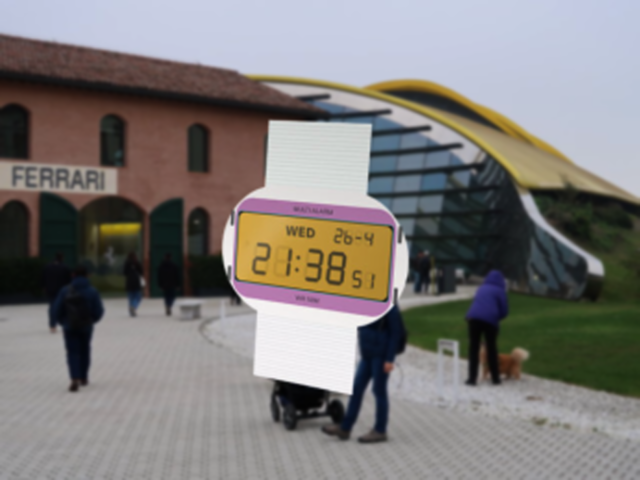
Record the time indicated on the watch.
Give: 21:38:51
